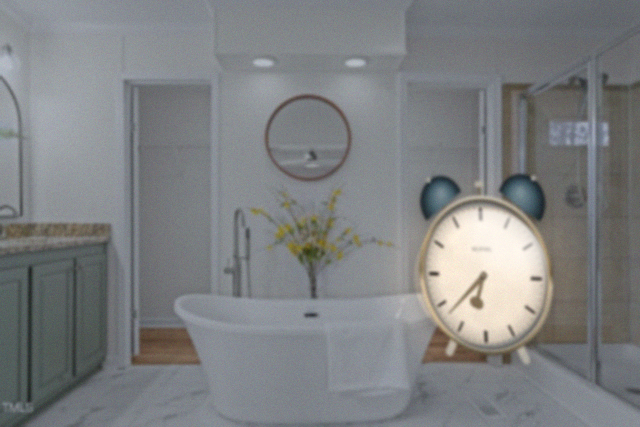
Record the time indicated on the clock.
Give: 6:38
